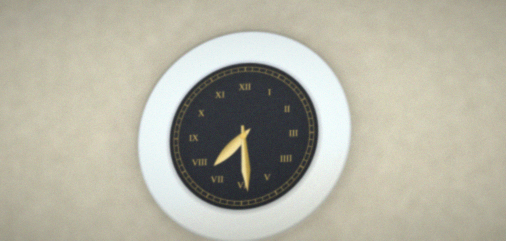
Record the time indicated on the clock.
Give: 7:29
